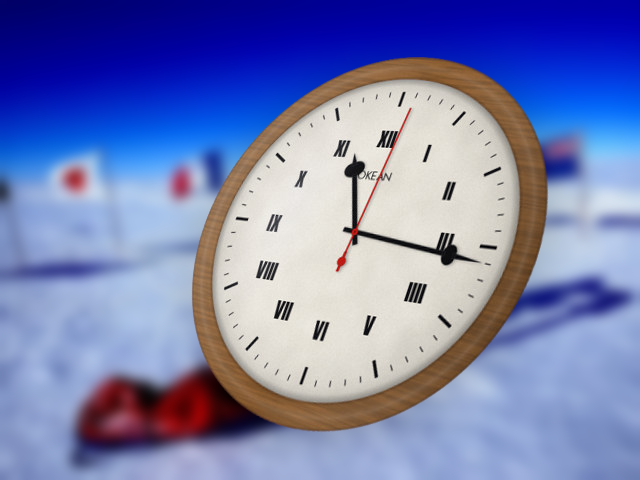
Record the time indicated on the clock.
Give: 11:16:01
